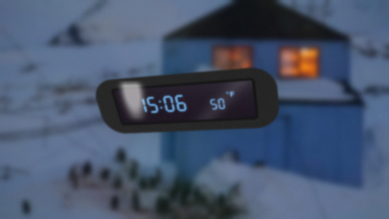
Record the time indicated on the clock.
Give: 15:06
